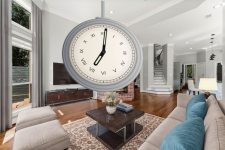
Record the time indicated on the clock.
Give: 7:01
